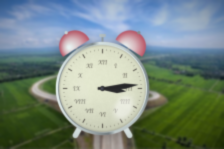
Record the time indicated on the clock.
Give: 3:14
